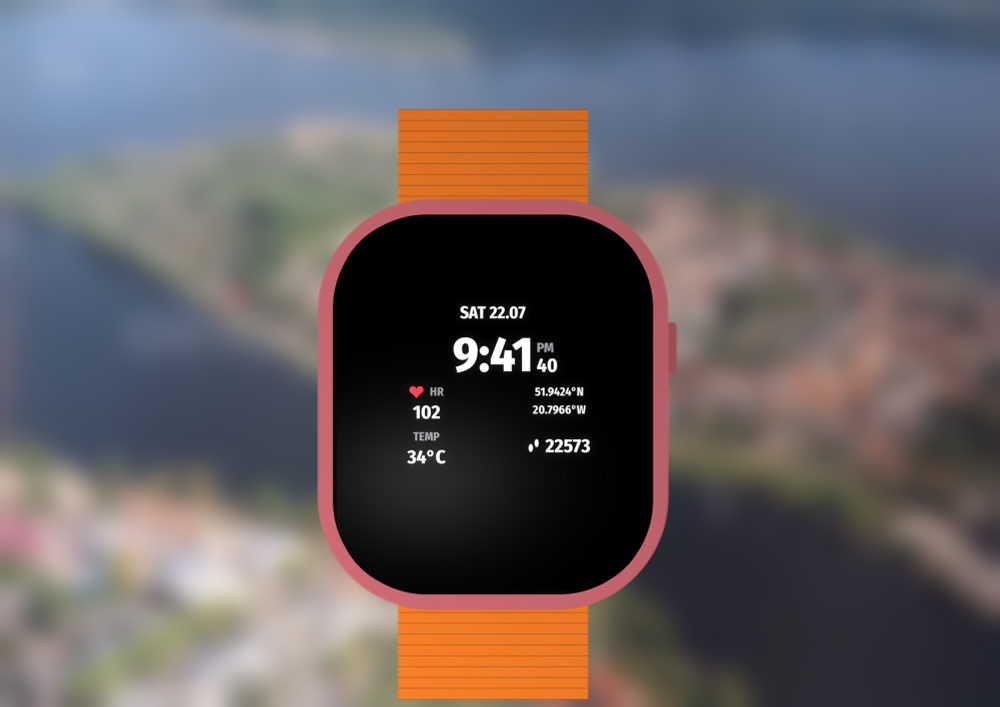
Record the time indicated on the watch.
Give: 9:41:40
